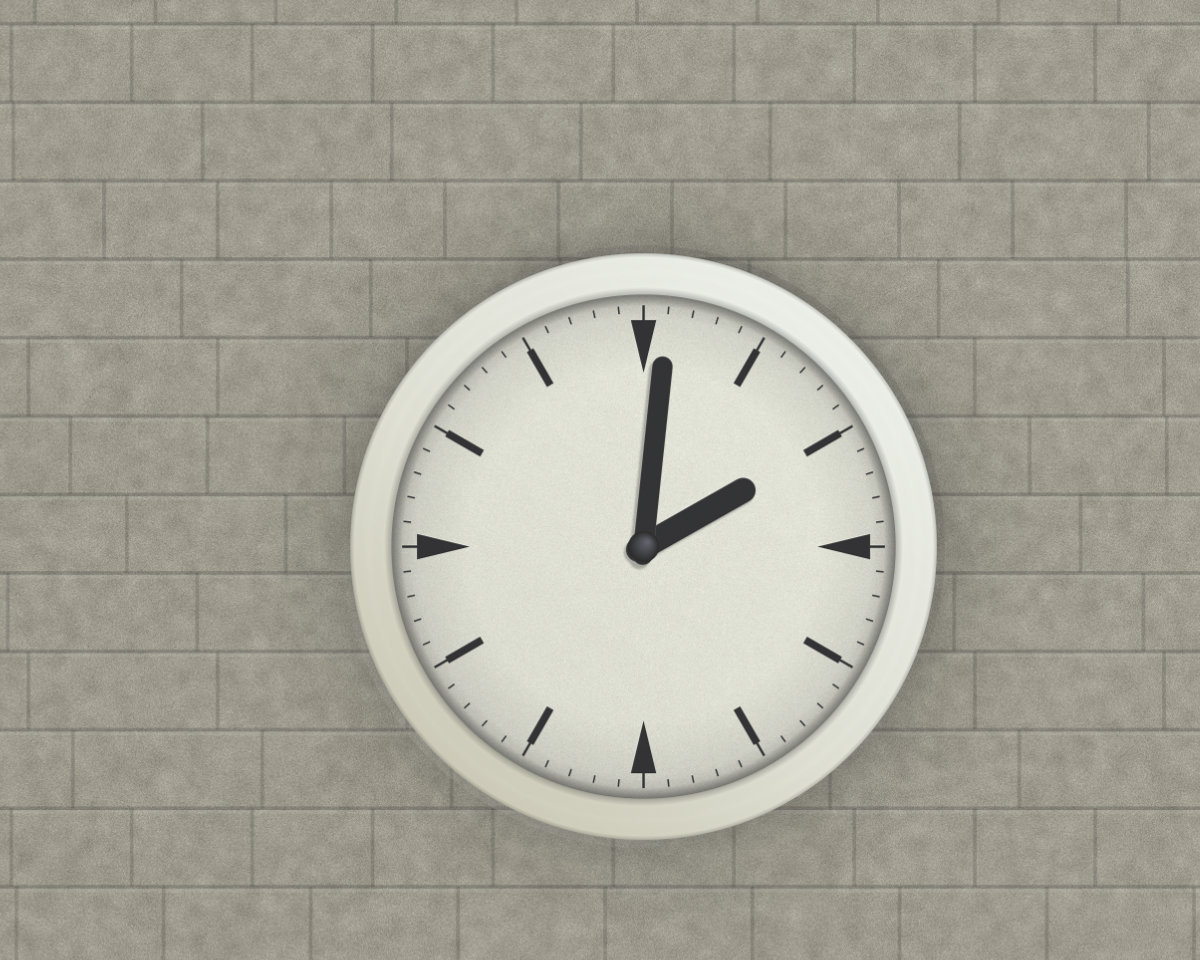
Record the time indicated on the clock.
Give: 2:01
